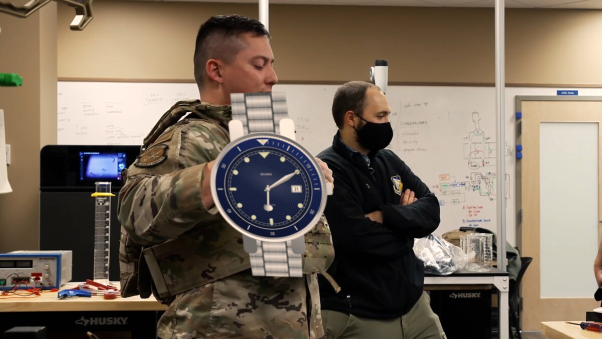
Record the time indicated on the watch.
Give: 6:10
